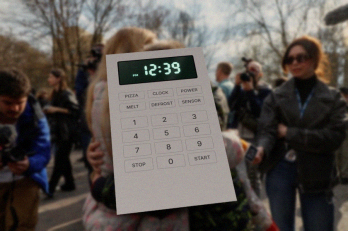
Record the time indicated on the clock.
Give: 12:39
